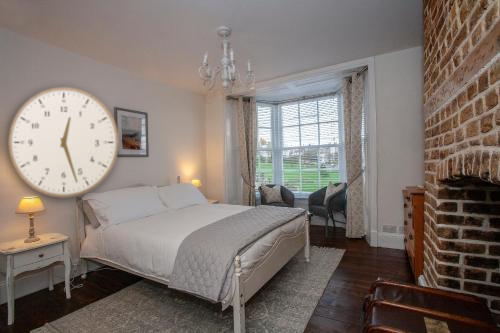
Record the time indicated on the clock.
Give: 12:27
